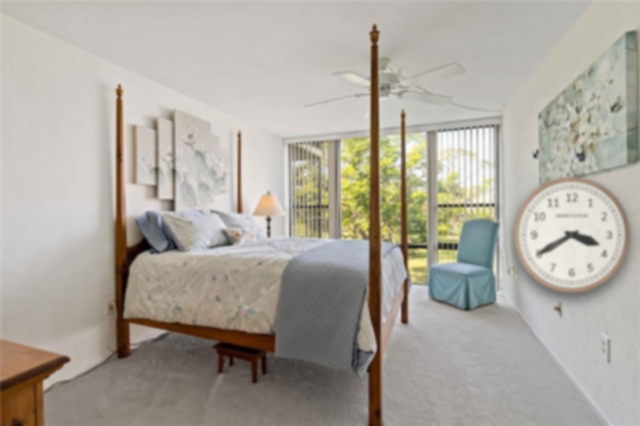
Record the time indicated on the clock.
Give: 3:40
